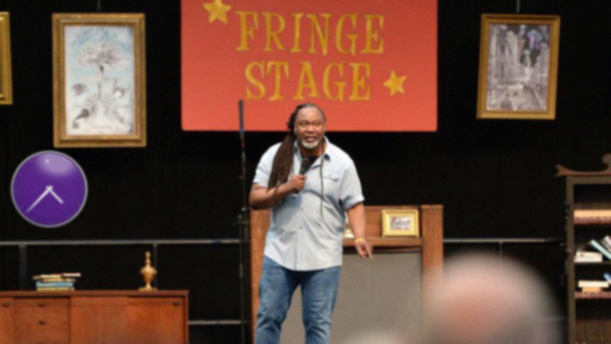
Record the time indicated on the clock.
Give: 4:38
